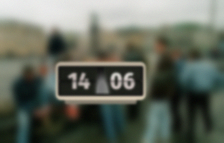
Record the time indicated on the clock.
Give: 14:06
